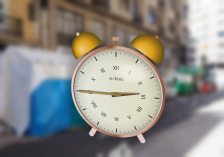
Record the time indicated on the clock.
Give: 2:45
